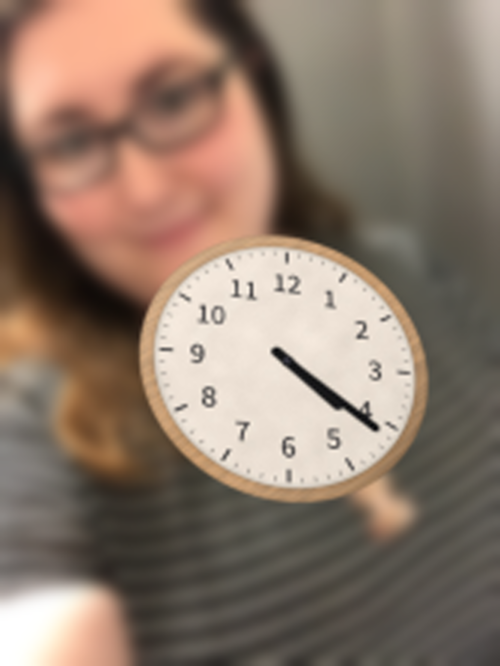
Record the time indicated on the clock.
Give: 4:21
